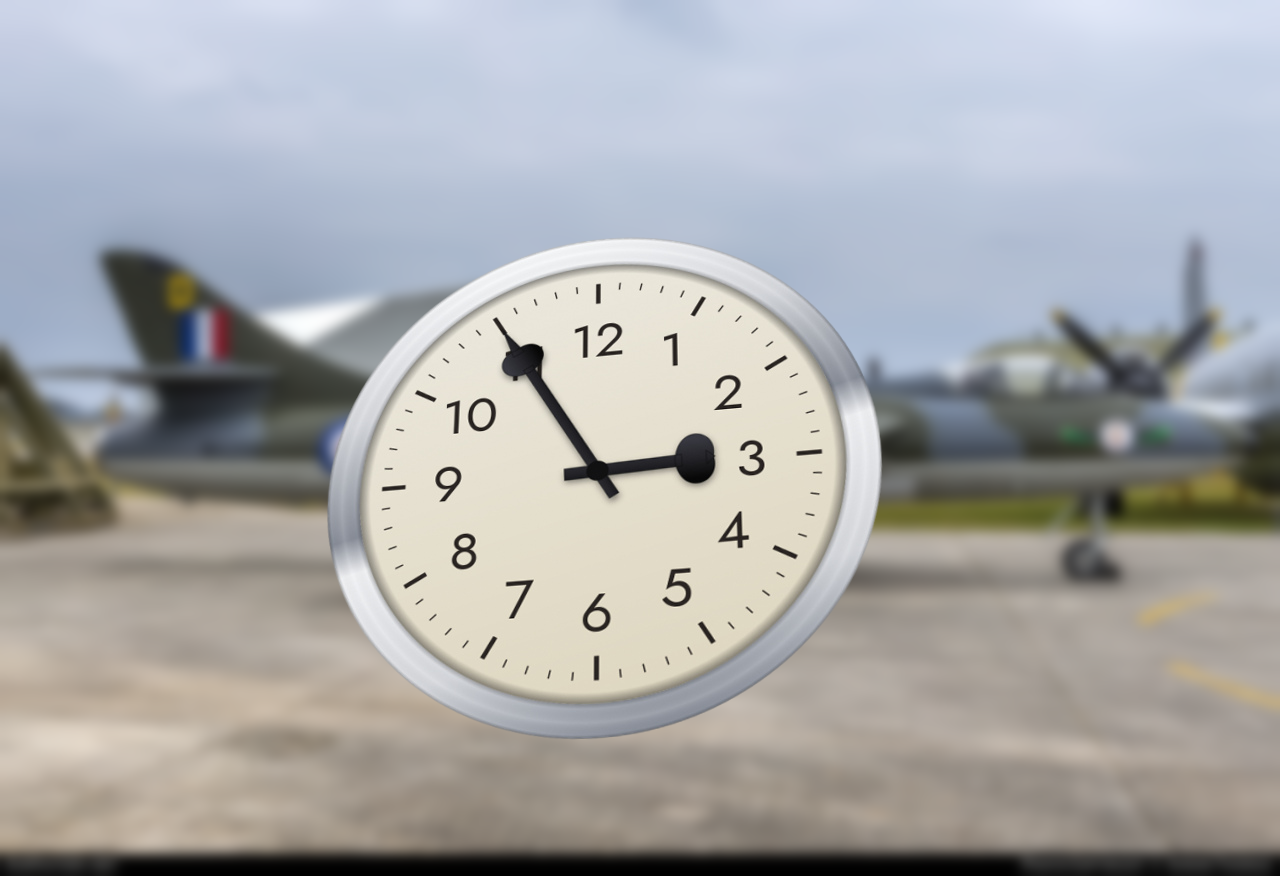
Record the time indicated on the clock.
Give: 2:55
